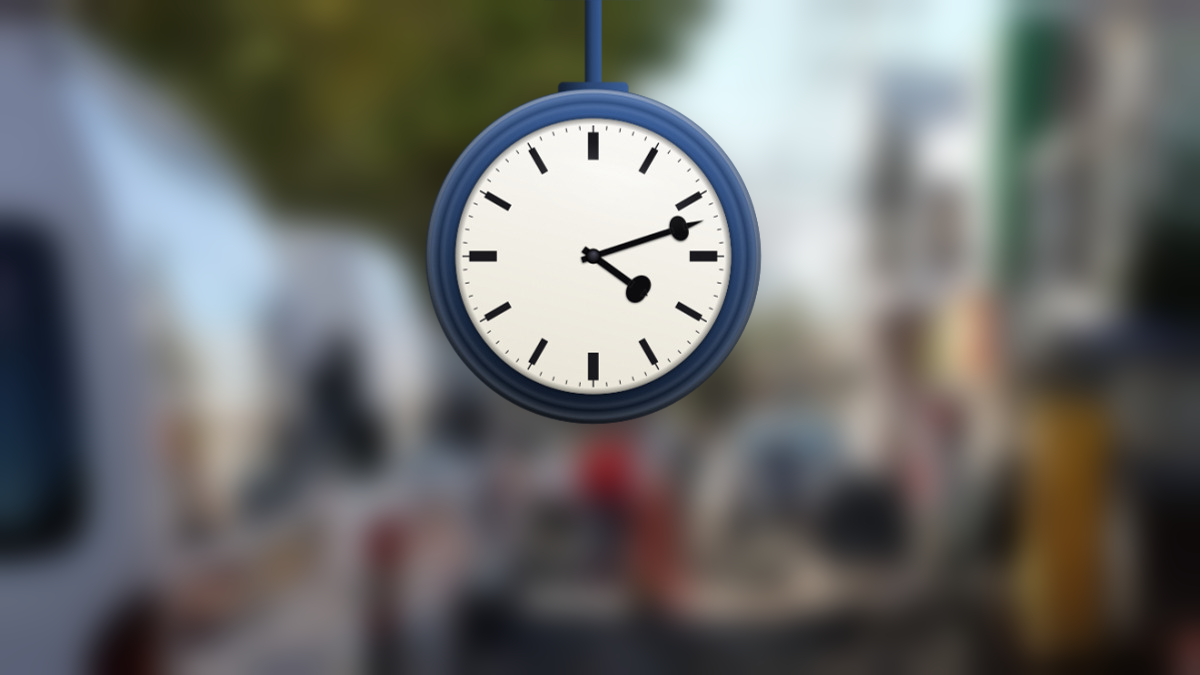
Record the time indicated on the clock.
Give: 4:12
